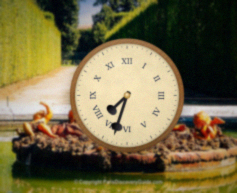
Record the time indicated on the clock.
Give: 7:33
